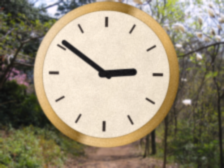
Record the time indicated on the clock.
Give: 2:51
